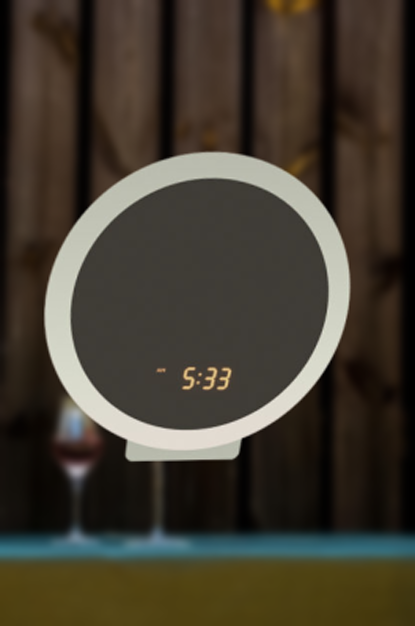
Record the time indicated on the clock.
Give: 5:33
